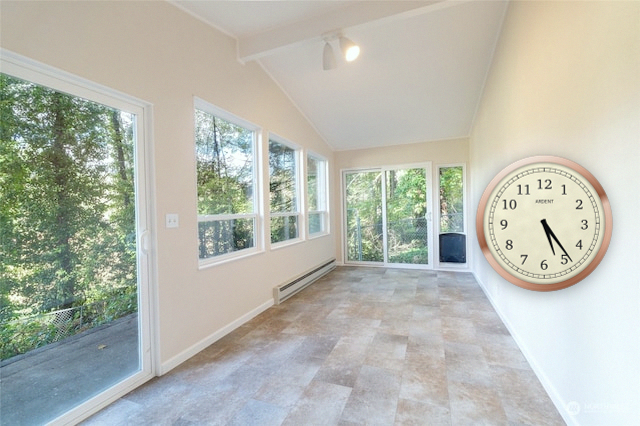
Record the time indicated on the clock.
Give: 5:24
